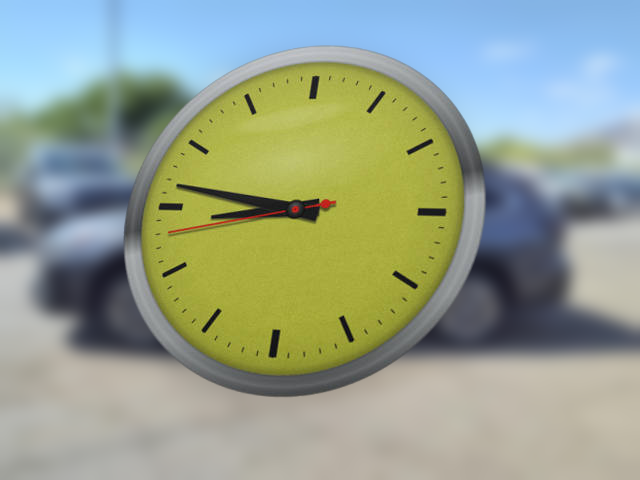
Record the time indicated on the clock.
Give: 8:46:43
